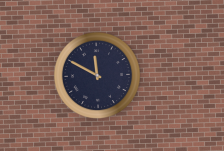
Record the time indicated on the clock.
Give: 11:50
